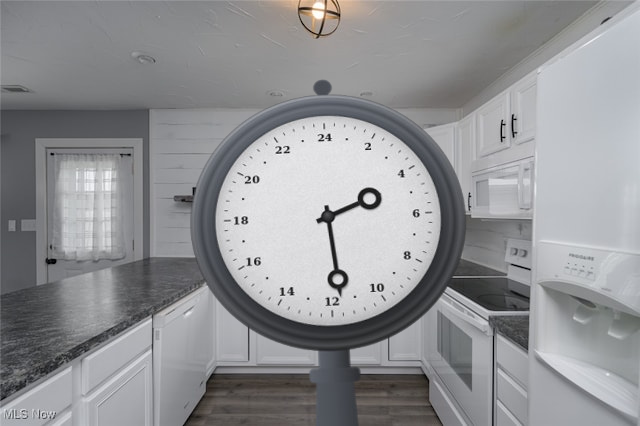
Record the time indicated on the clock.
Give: 4:29
